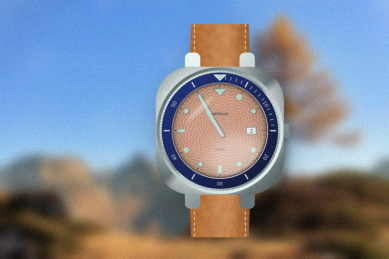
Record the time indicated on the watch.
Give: 10:55
